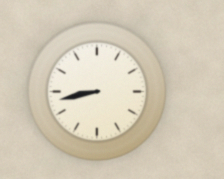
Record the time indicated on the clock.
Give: 8:43
